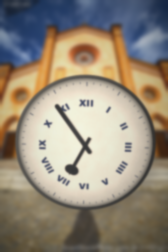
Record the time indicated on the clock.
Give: 6:54
